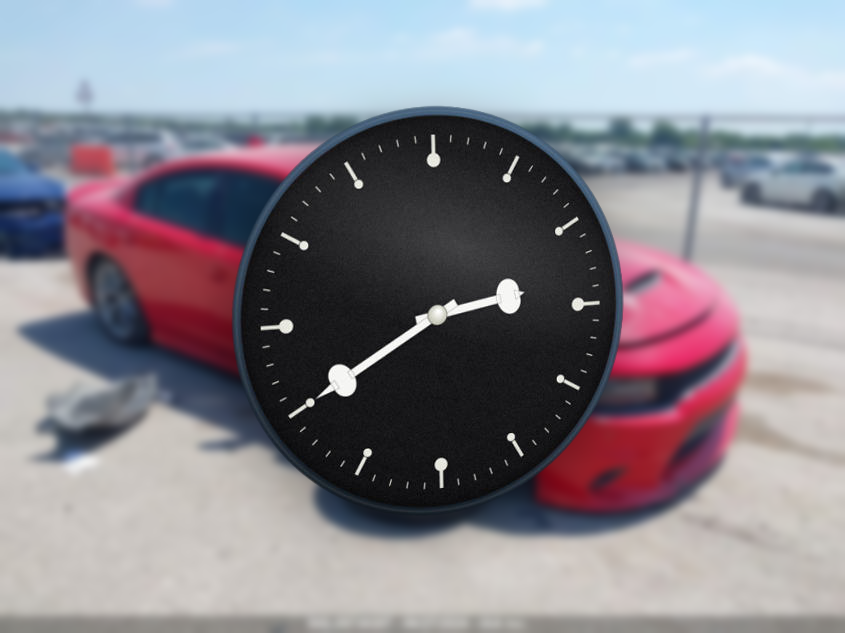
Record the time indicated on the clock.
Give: 2:40
